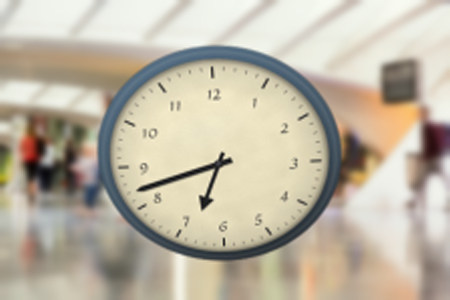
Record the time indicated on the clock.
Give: 6:42
